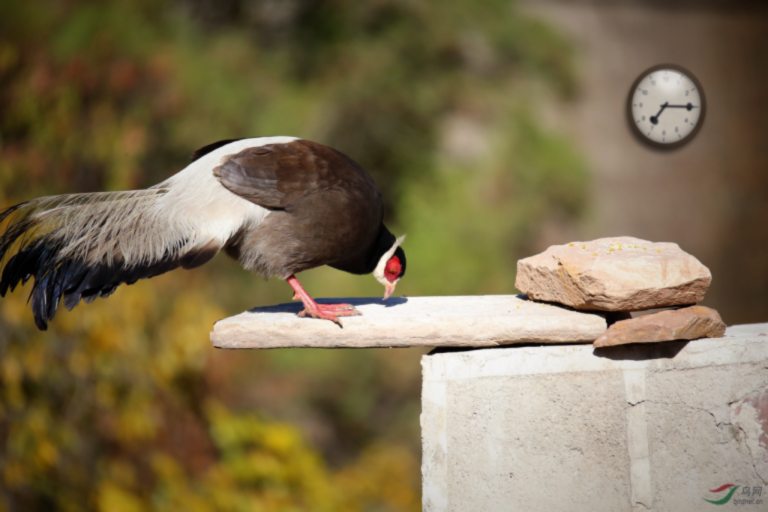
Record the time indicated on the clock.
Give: 7:15
